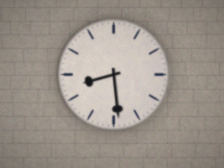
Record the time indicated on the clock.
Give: 8:29
